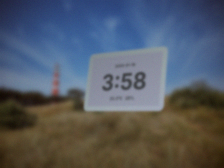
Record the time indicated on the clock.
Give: 3:58
